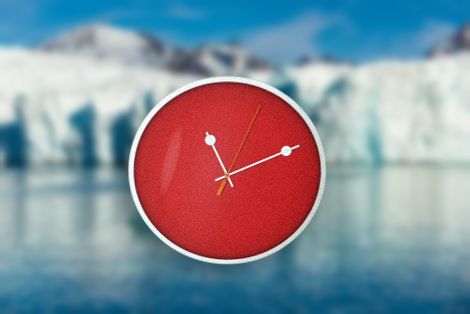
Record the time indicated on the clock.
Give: 11:11:04
